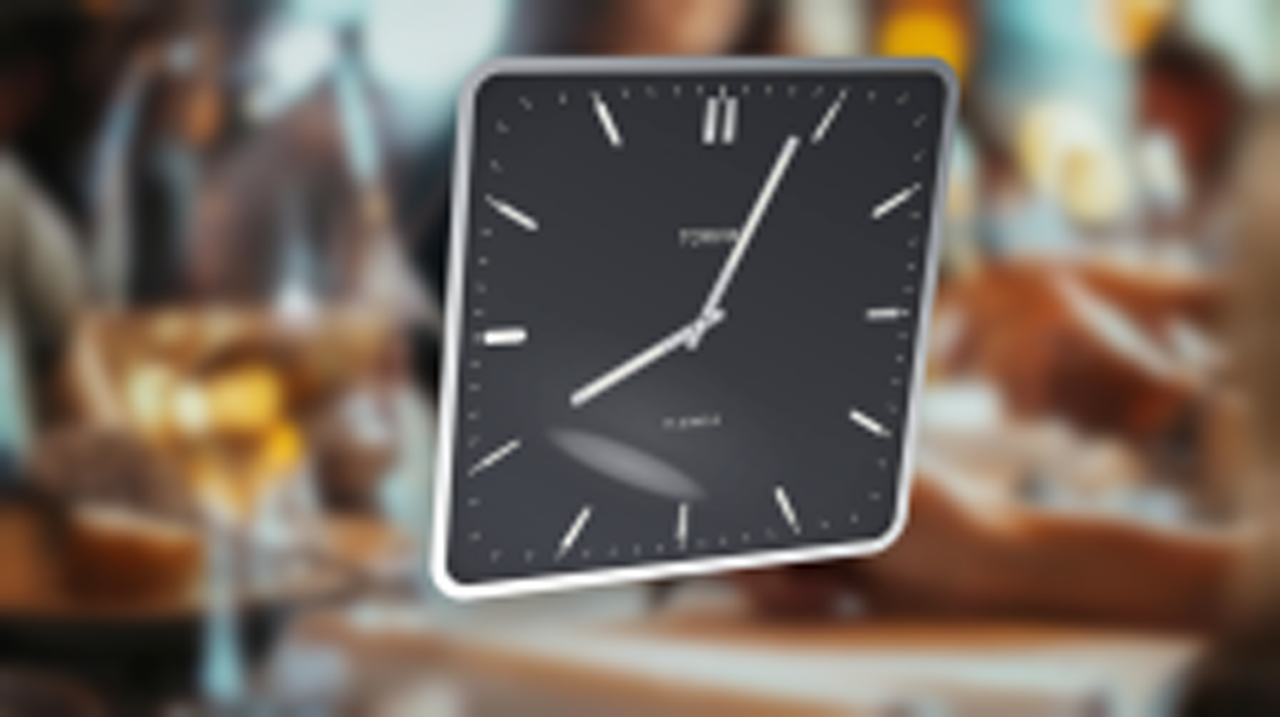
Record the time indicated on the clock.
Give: 8:04
